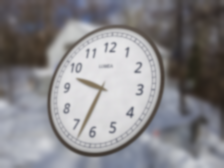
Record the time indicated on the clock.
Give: 9:33
